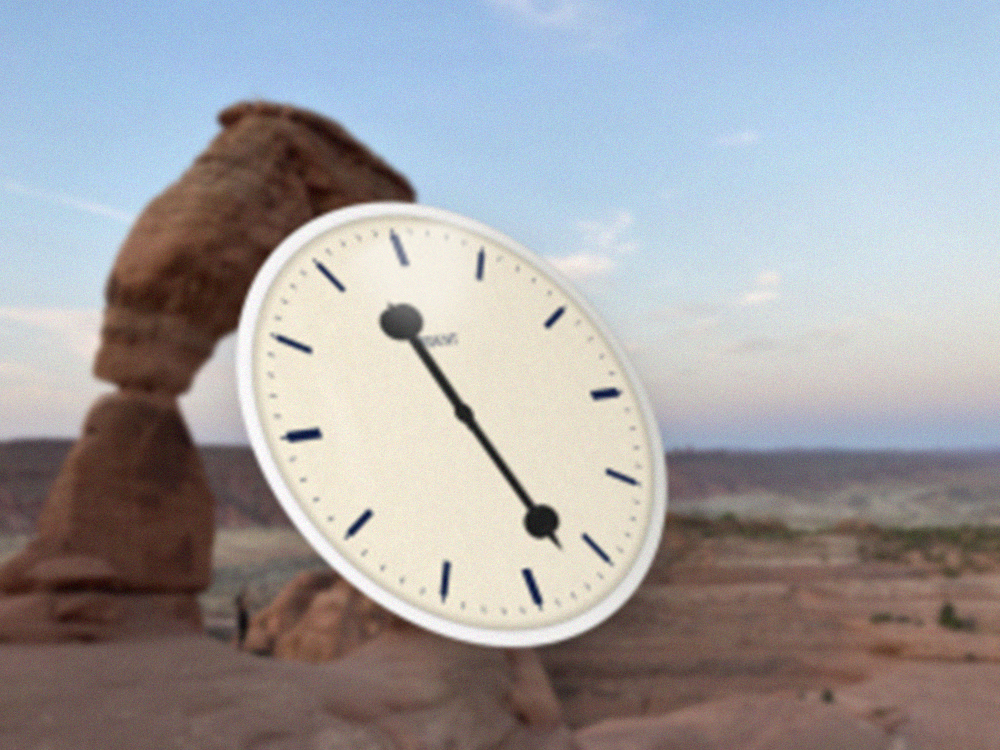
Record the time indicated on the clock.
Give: 11:27
